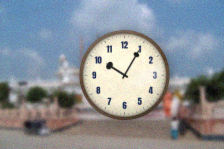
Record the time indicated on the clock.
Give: 10:05
